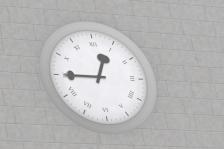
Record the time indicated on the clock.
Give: 12:45
